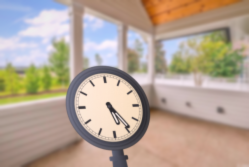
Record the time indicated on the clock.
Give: 5:24
